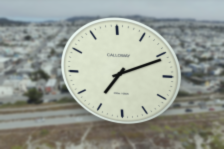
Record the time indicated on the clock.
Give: 7:11
